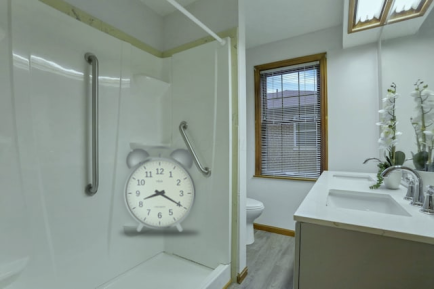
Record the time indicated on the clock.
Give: 8:20
